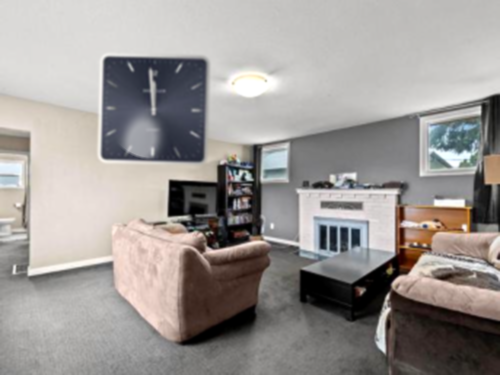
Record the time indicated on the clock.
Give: 11:59
